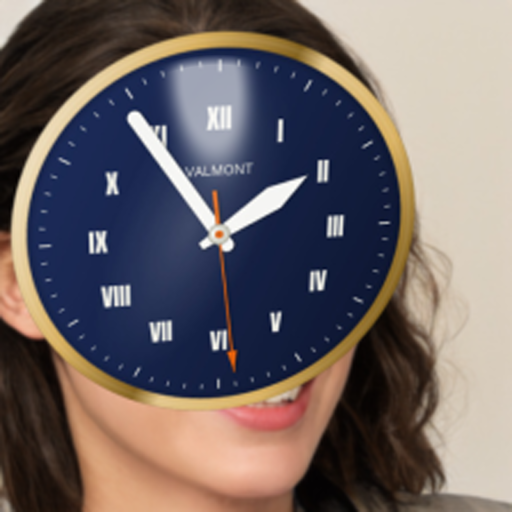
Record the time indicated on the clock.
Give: 1:54:29
